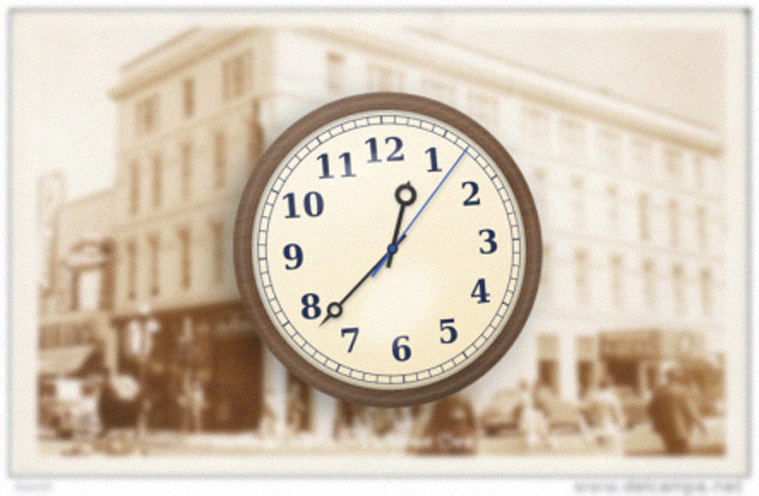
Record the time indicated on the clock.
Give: 12:38:07
